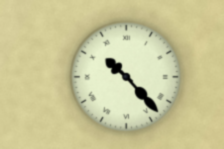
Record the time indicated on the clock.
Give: 10:23
